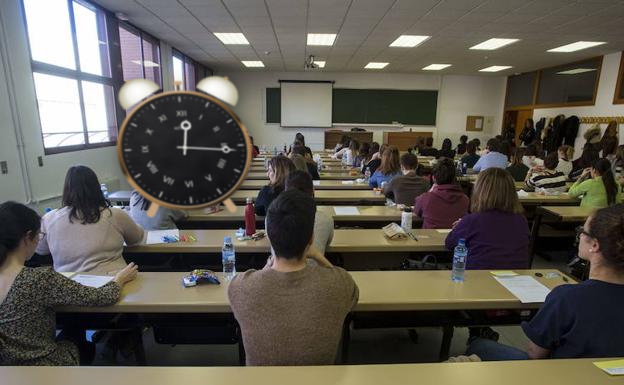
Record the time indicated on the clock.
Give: 12:16
